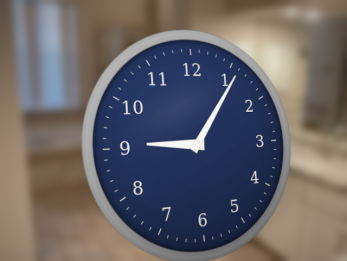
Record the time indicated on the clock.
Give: 9:06
